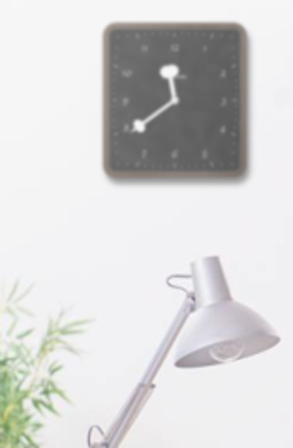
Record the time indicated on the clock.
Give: 11:39
